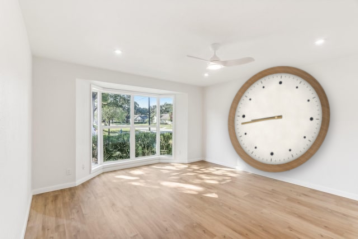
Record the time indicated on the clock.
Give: 8:43
